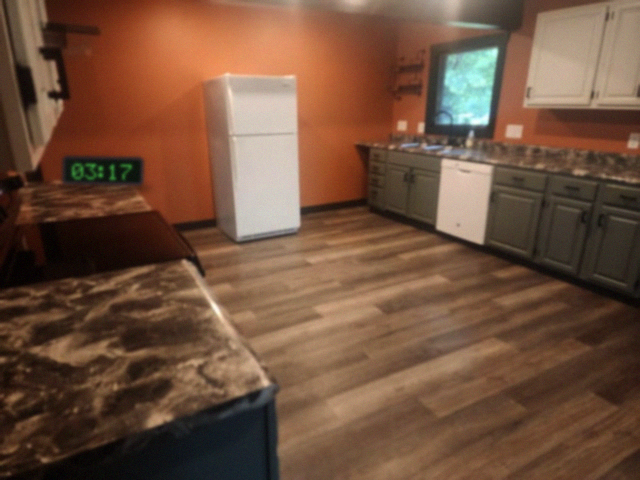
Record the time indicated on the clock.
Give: 3:17
